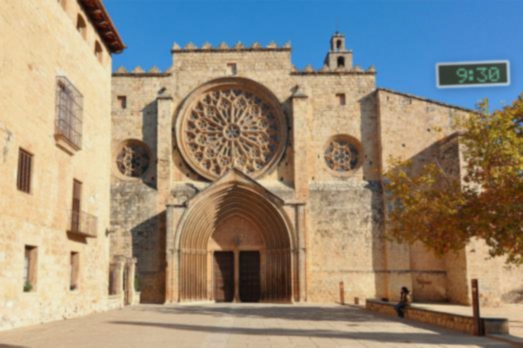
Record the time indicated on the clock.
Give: 9:30
